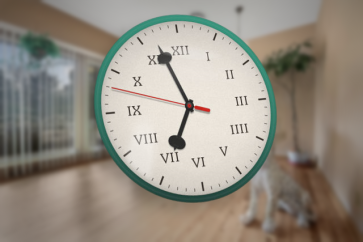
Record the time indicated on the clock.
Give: 6:56:48
